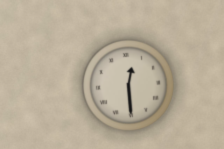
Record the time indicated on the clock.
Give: 12:30
